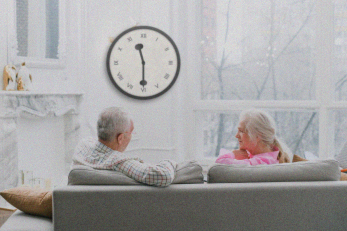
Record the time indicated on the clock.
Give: 11:30
